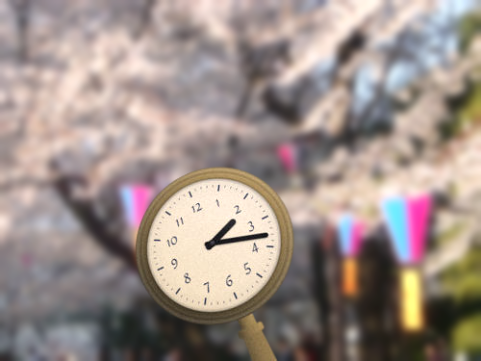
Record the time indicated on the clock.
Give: 2:18
